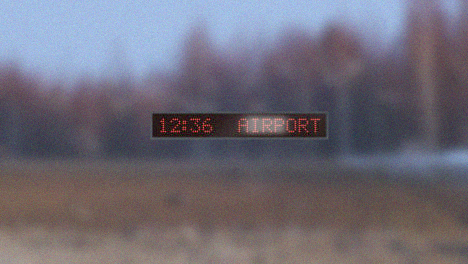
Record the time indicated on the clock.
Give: 12:36
